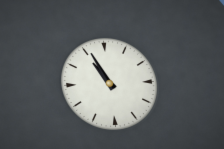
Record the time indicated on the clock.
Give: 10:56
